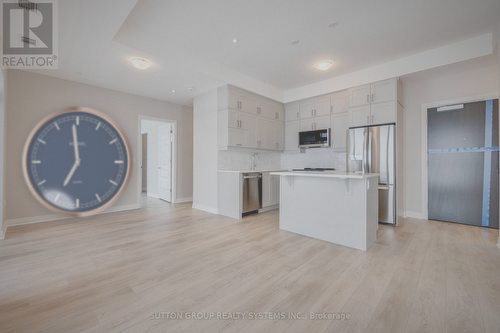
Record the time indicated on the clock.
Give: 6:59
